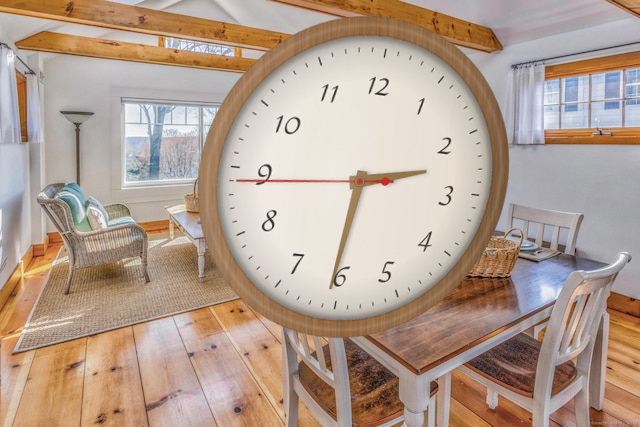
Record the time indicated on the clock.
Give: 2:30:44
